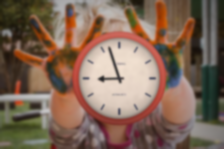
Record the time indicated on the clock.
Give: 8:57
